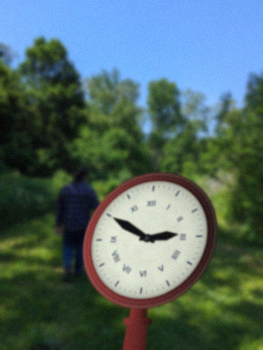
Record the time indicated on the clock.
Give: 2:50
